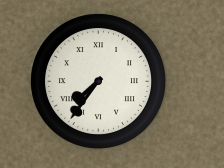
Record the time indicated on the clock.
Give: 7:36
